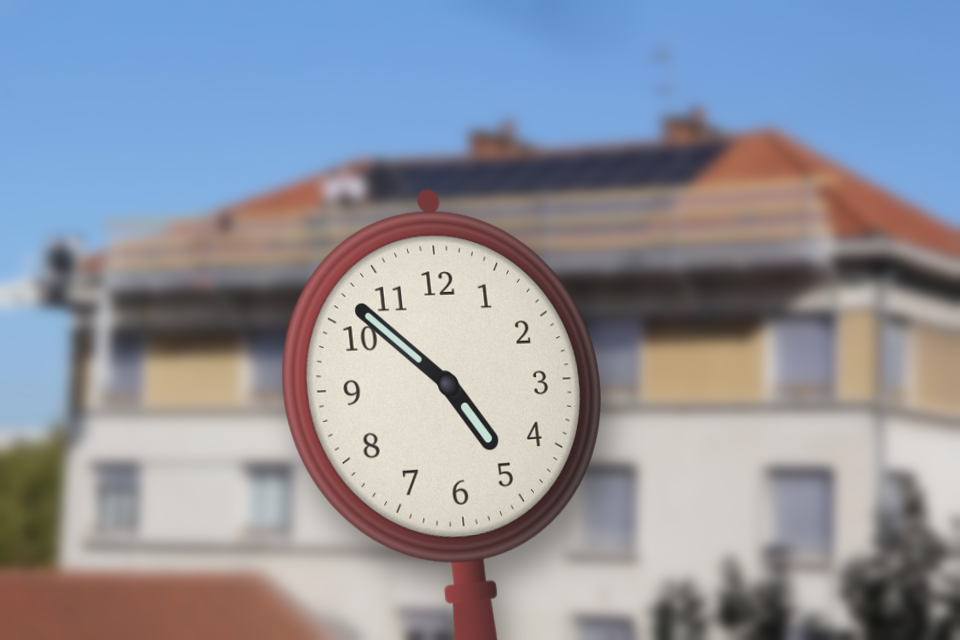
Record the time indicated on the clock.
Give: 4:52
